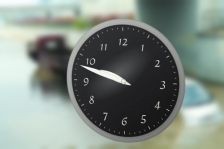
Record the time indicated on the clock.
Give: 9:48
